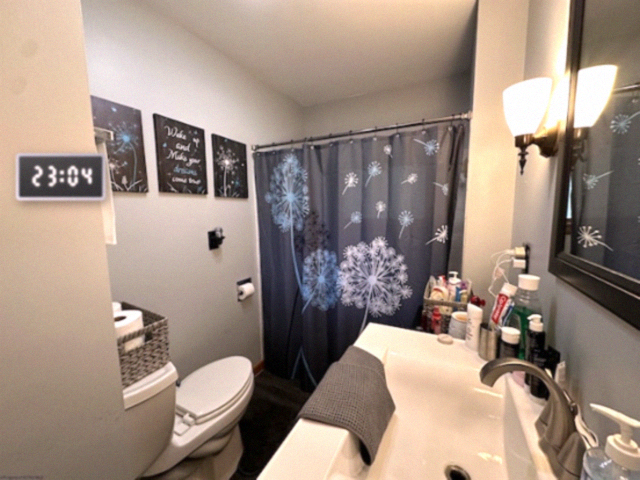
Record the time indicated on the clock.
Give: 23:04
